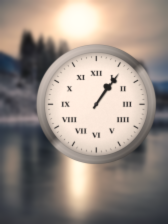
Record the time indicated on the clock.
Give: 1:06
